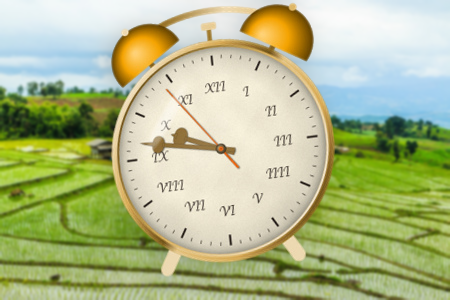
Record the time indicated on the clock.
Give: 9:46:54
